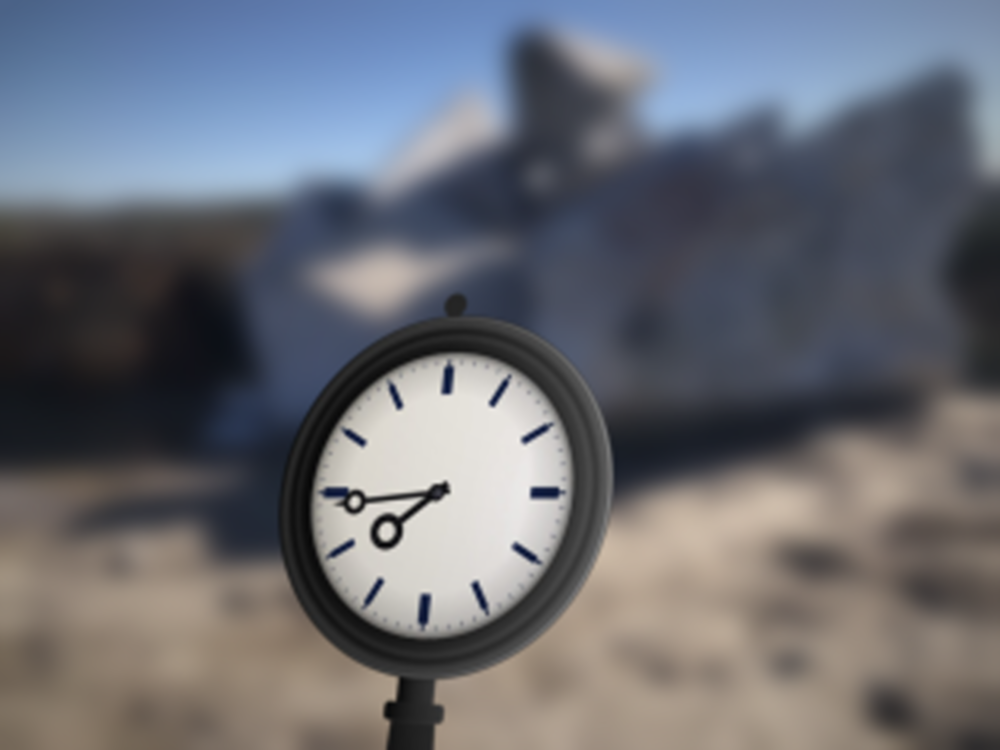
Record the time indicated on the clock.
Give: 7:44
